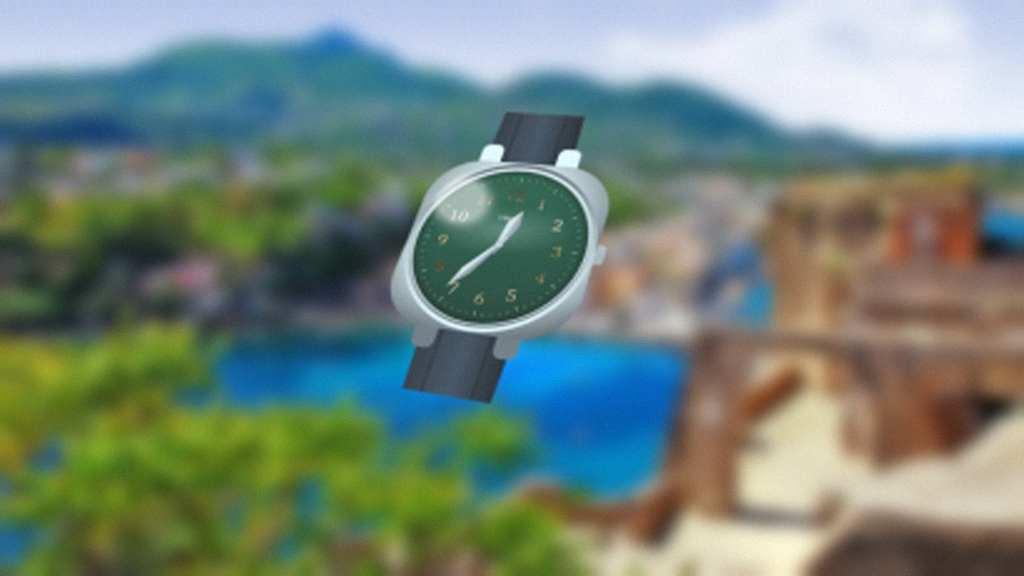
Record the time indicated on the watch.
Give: 12:36
